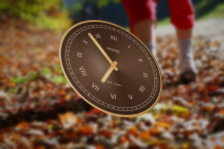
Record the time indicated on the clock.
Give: 6:53
